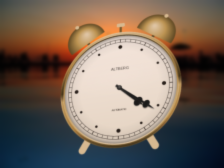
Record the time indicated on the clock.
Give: 4:21
